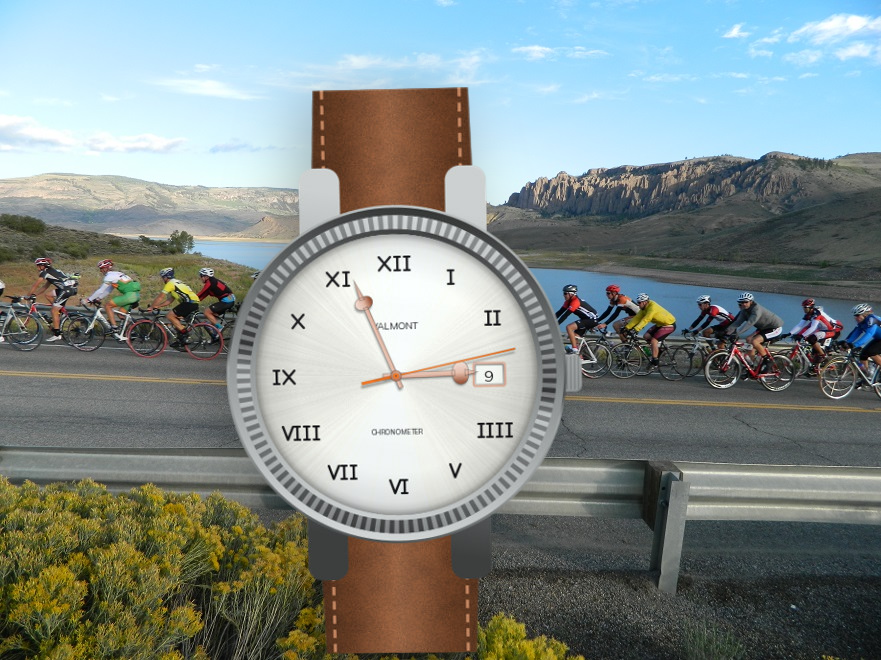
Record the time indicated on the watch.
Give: 2:56:13
